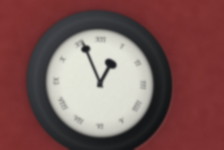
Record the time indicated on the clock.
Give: 12:56
